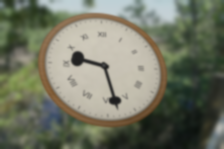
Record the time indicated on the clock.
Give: 9:28
